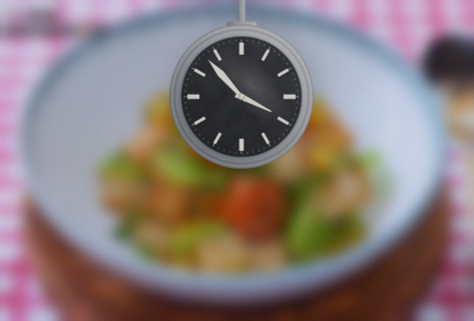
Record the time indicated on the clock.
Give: 3:53
